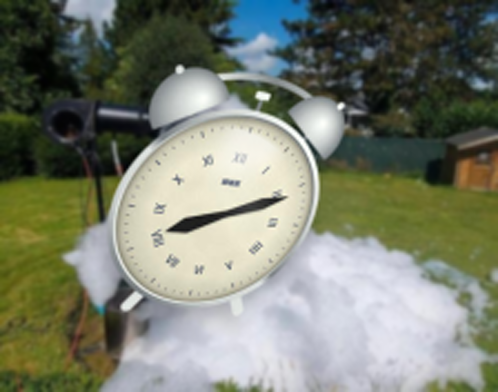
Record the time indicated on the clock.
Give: 8:11
